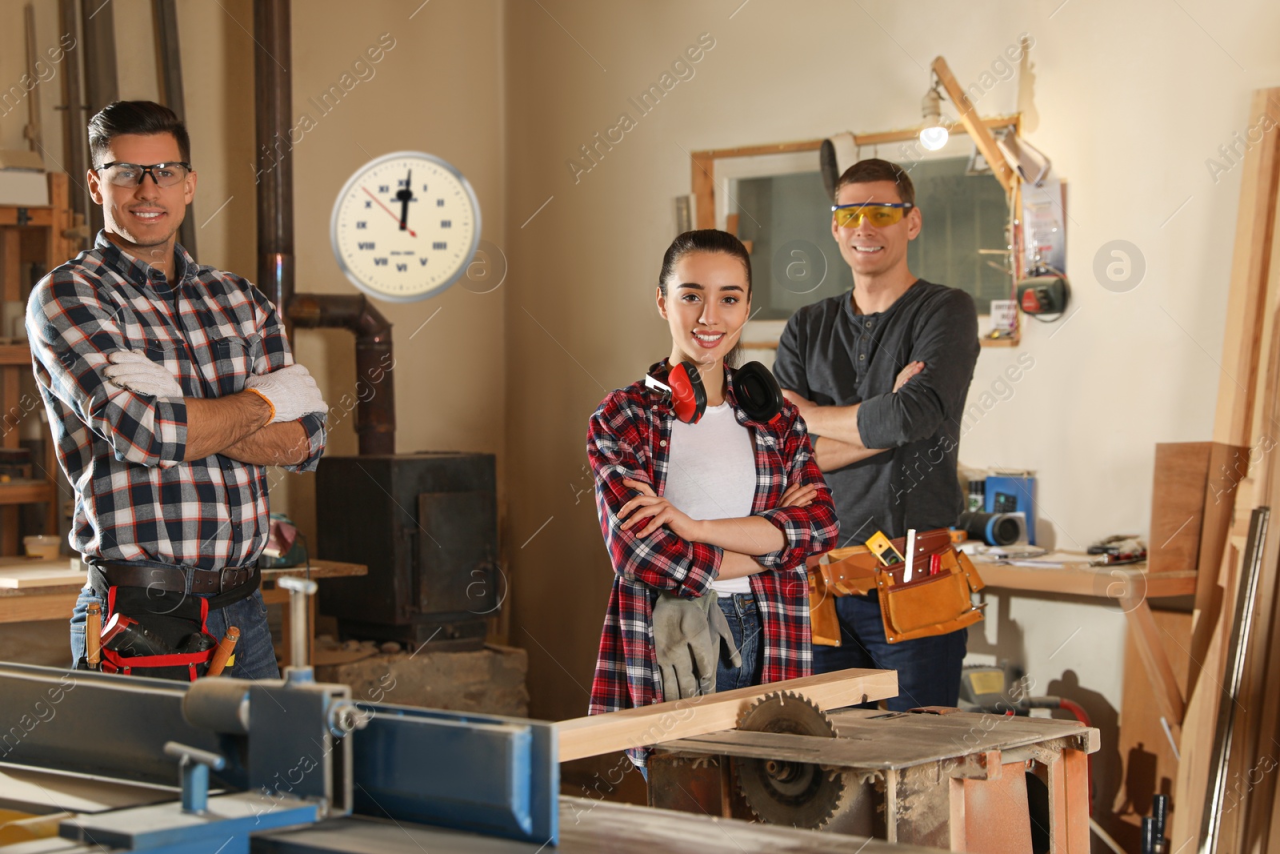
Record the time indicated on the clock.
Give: 12:00:52
